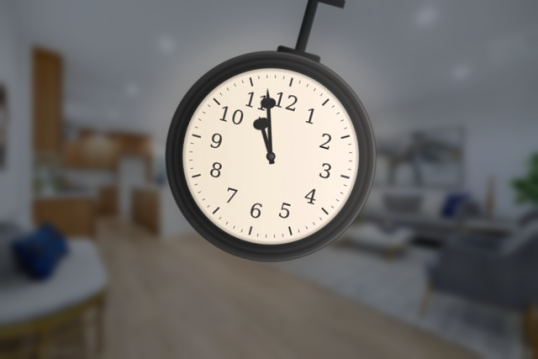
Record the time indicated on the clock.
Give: 10:57
